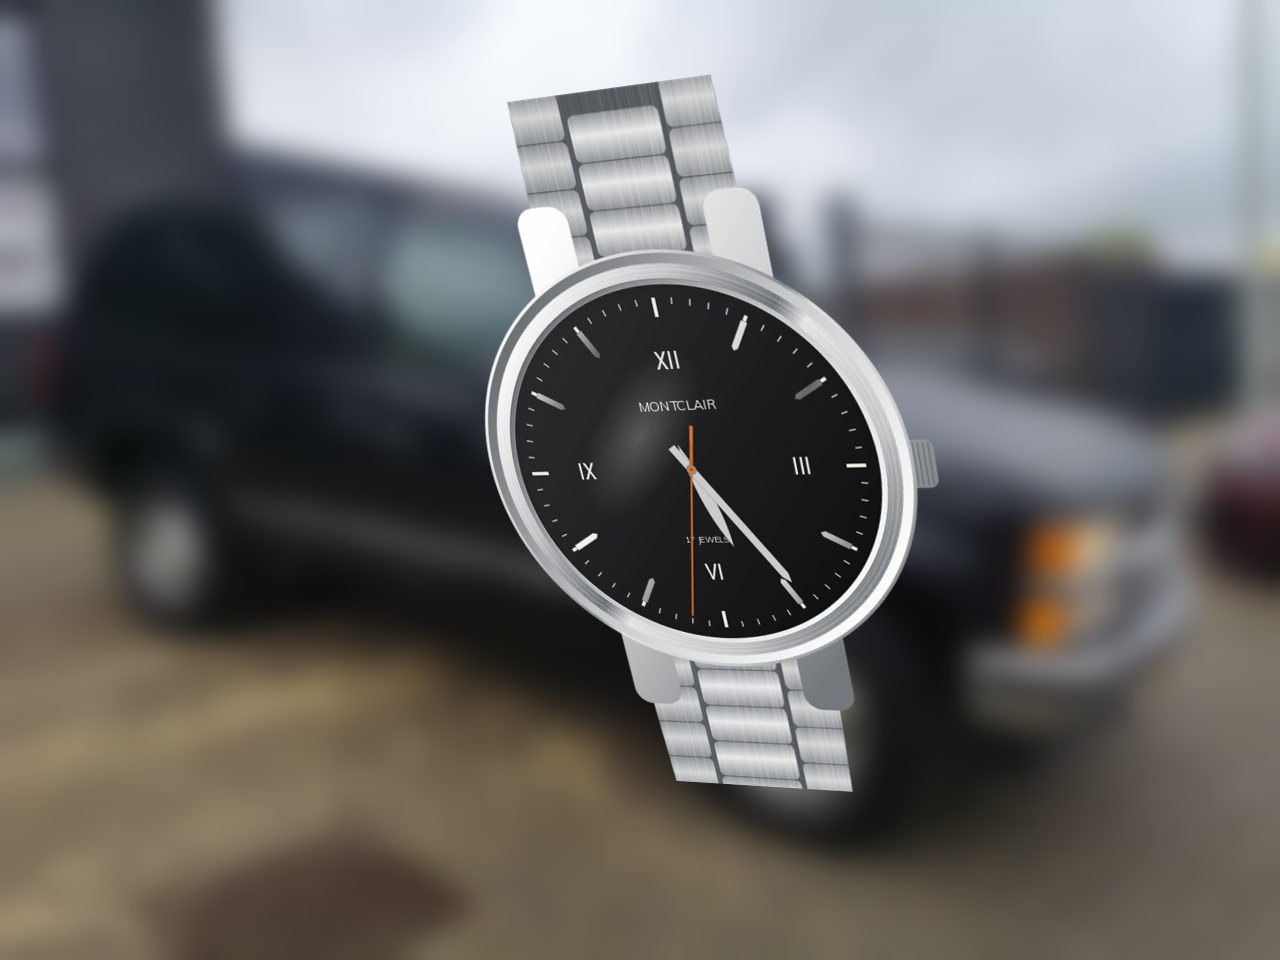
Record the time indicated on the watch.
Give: 5:24:32
